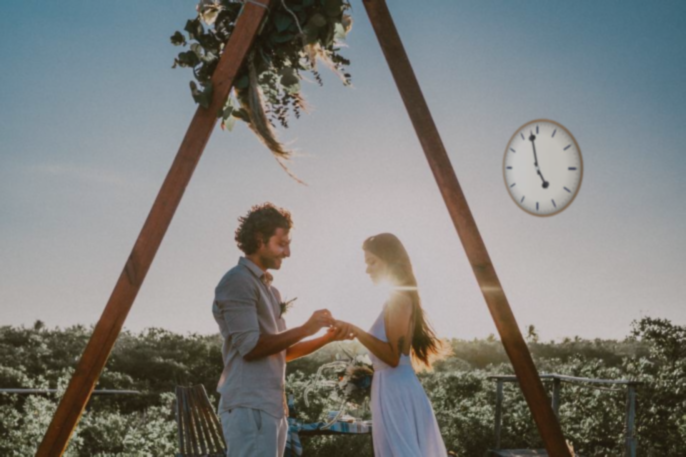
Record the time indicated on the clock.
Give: 4:58
